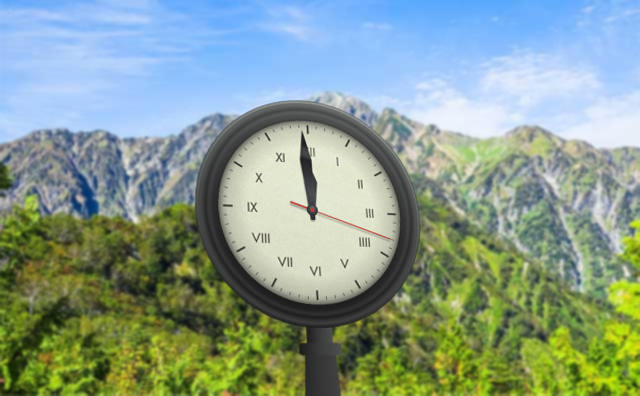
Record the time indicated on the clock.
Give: 11:59:18
